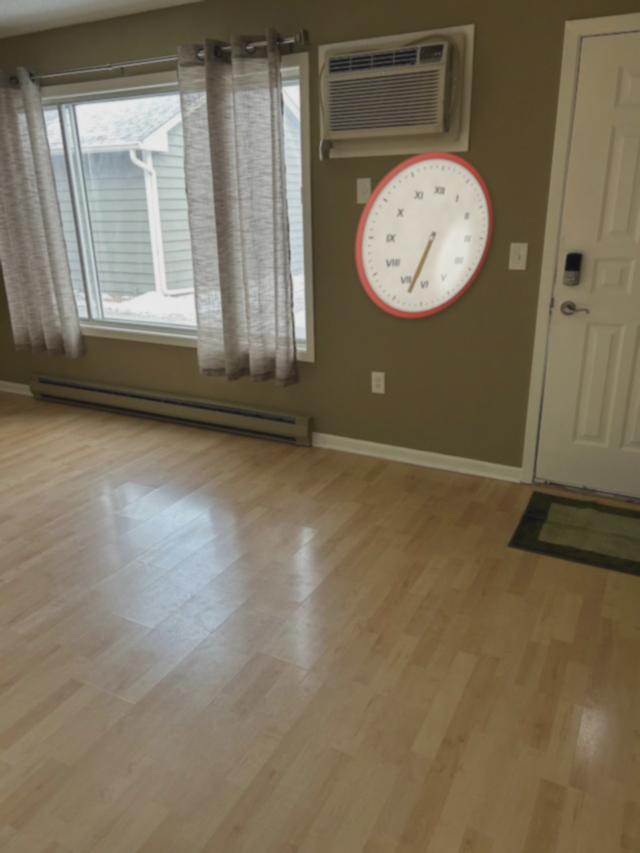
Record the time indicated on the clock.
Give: 6:33
